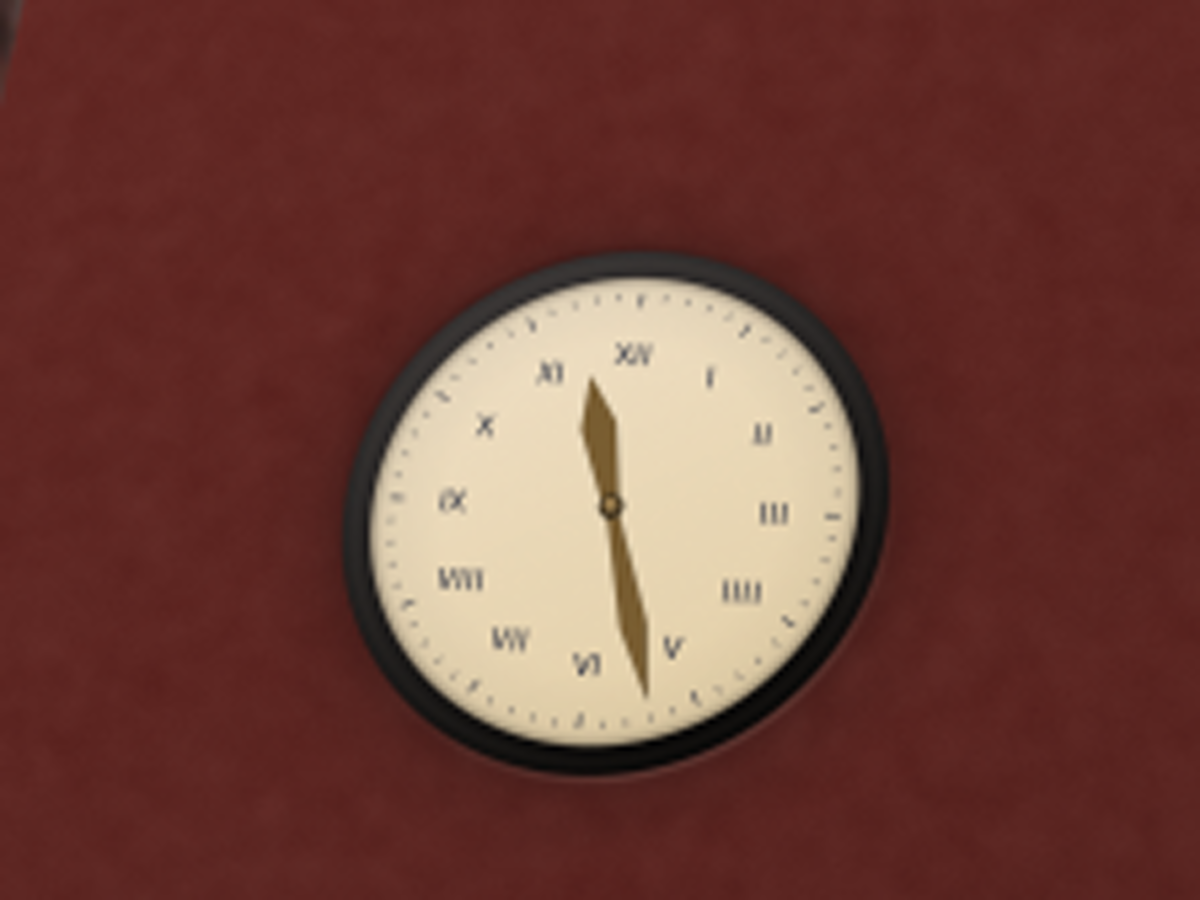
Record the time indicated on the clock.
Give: 11:27
